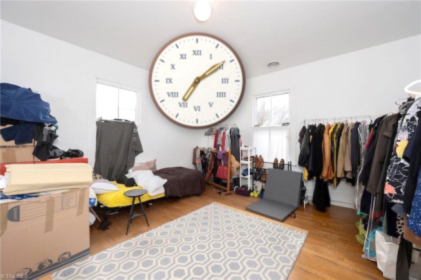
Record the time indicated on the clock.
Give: 7:09
